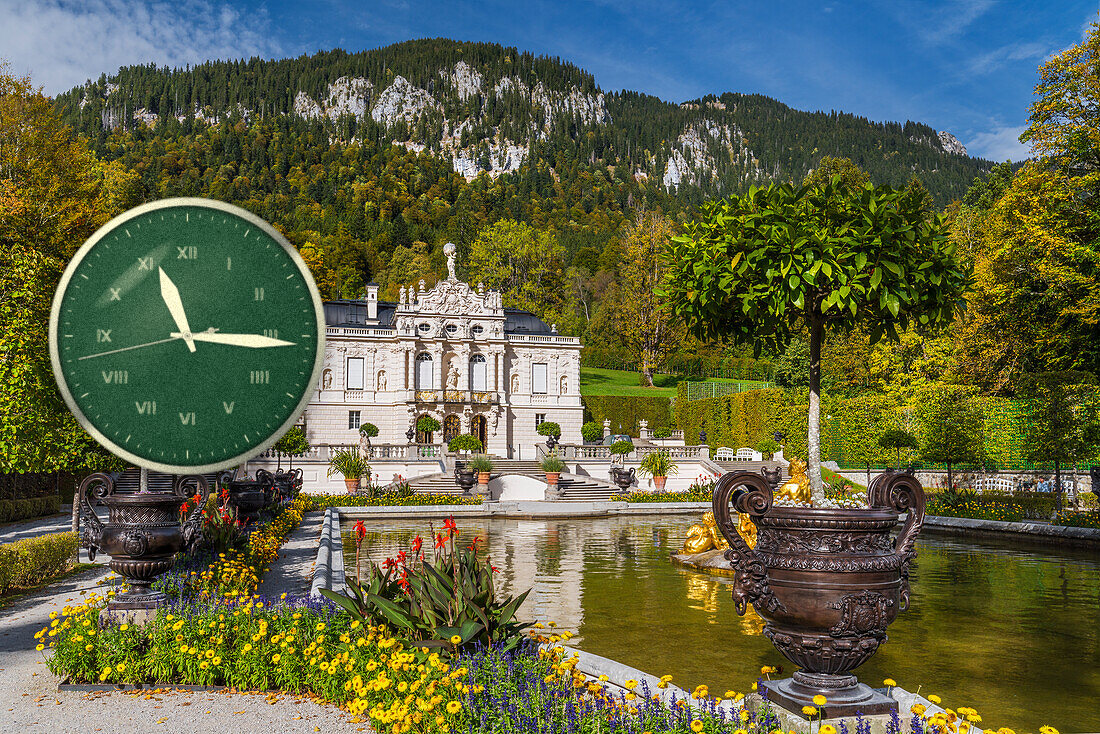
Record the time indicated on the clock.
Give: 11:15:43
